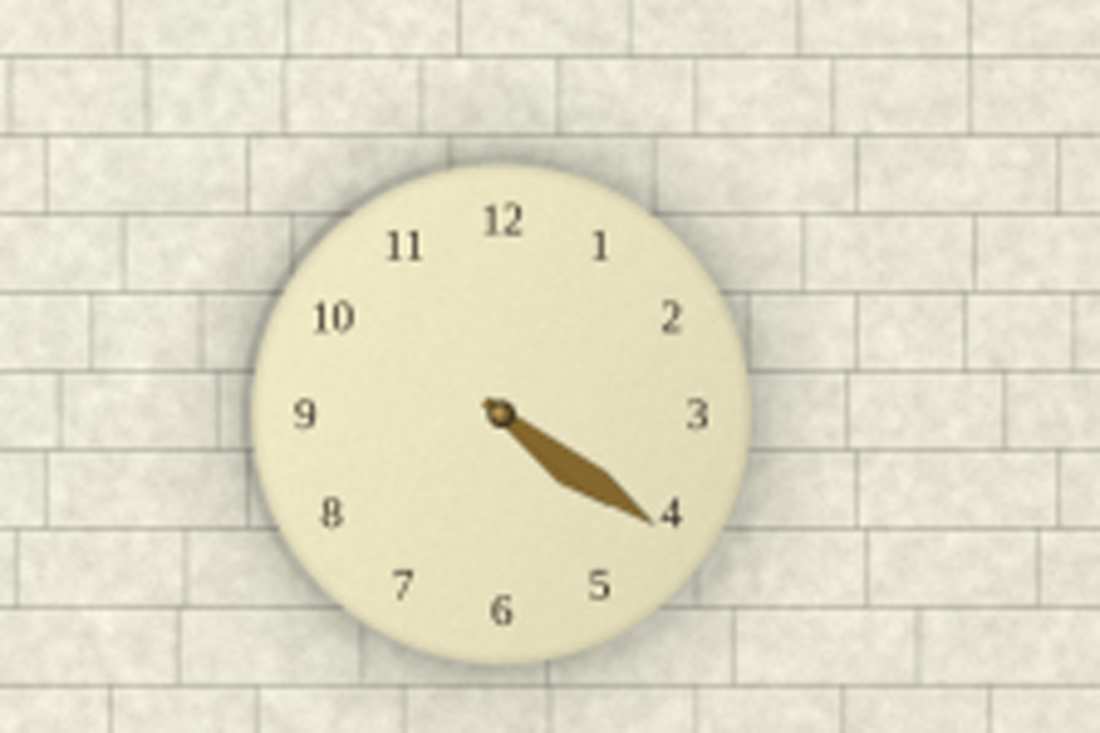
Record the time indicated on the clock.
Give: 4:21
